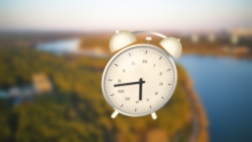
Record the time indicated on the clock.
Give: 5:43
